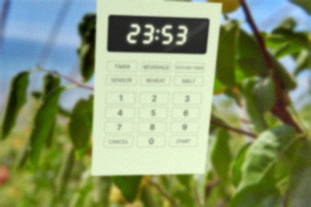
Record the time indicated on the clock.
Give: 23:53
